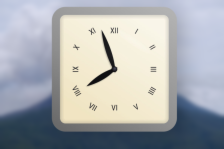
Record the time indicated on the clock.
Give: 7:57
